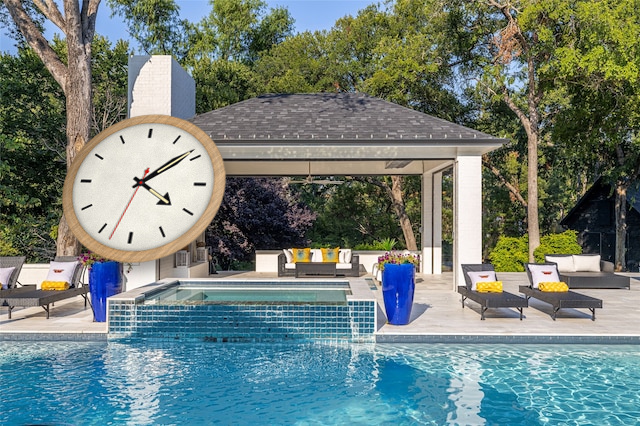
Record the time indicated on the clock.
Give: 4:08:33
